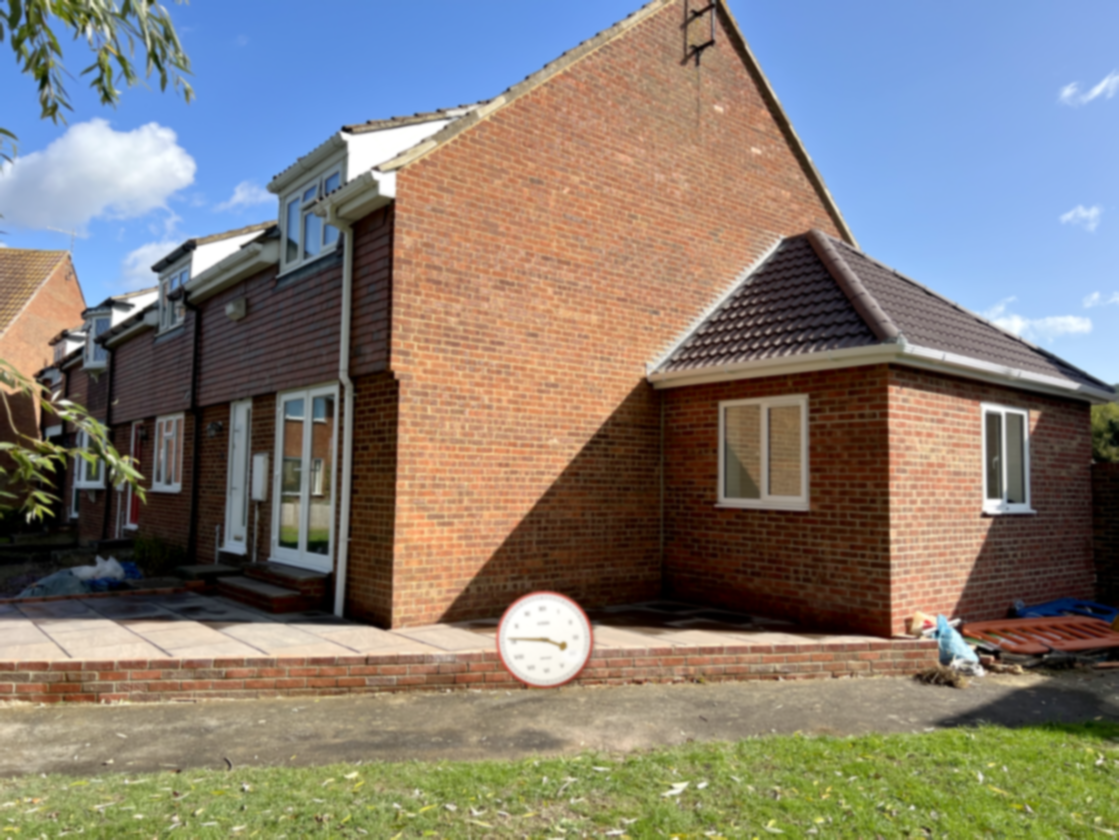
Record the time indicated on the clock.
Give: 3:46
